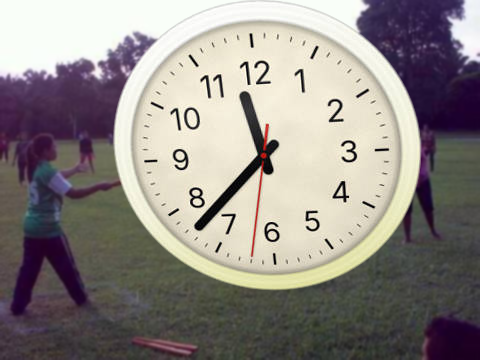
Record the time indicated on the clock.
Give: 11:37:32
